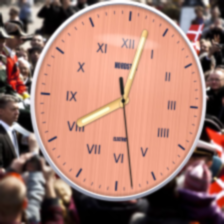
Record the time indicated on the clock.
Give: 8:02:28
